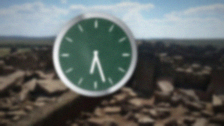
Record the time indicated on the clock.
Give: 6:27
